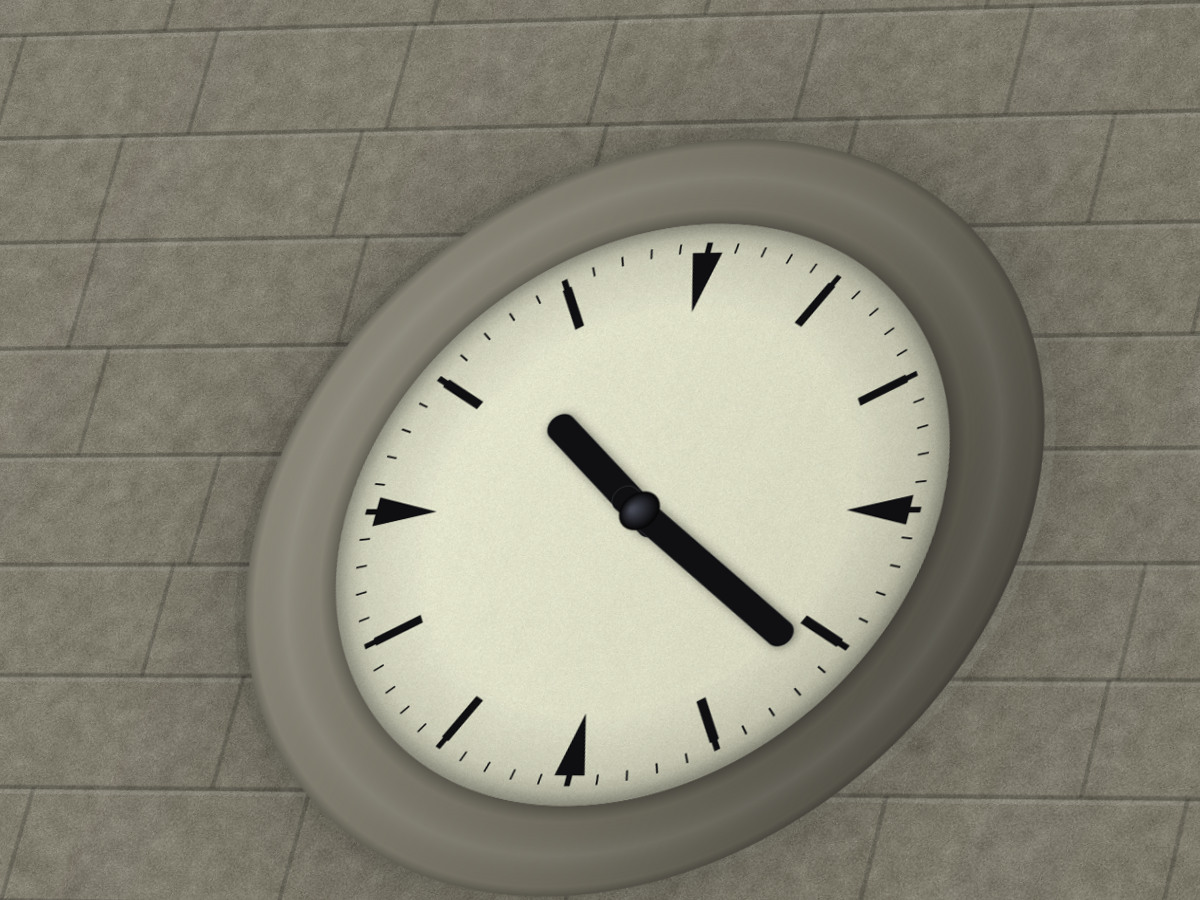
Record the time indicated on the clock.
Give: 10:21
